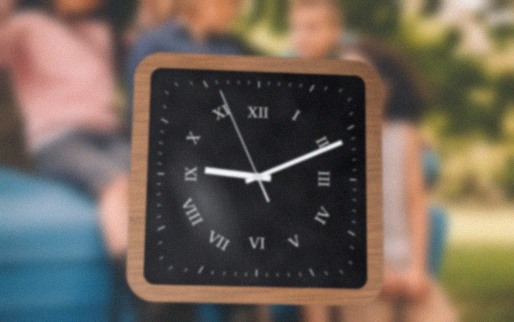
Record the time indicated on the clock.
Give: 9:10:56
